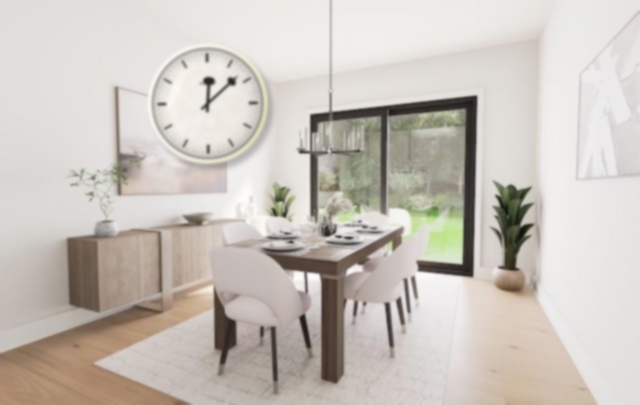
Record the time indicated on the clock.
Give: 12:08
